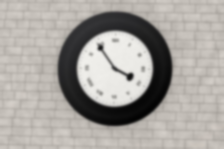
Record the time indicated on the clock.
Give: 3:54
